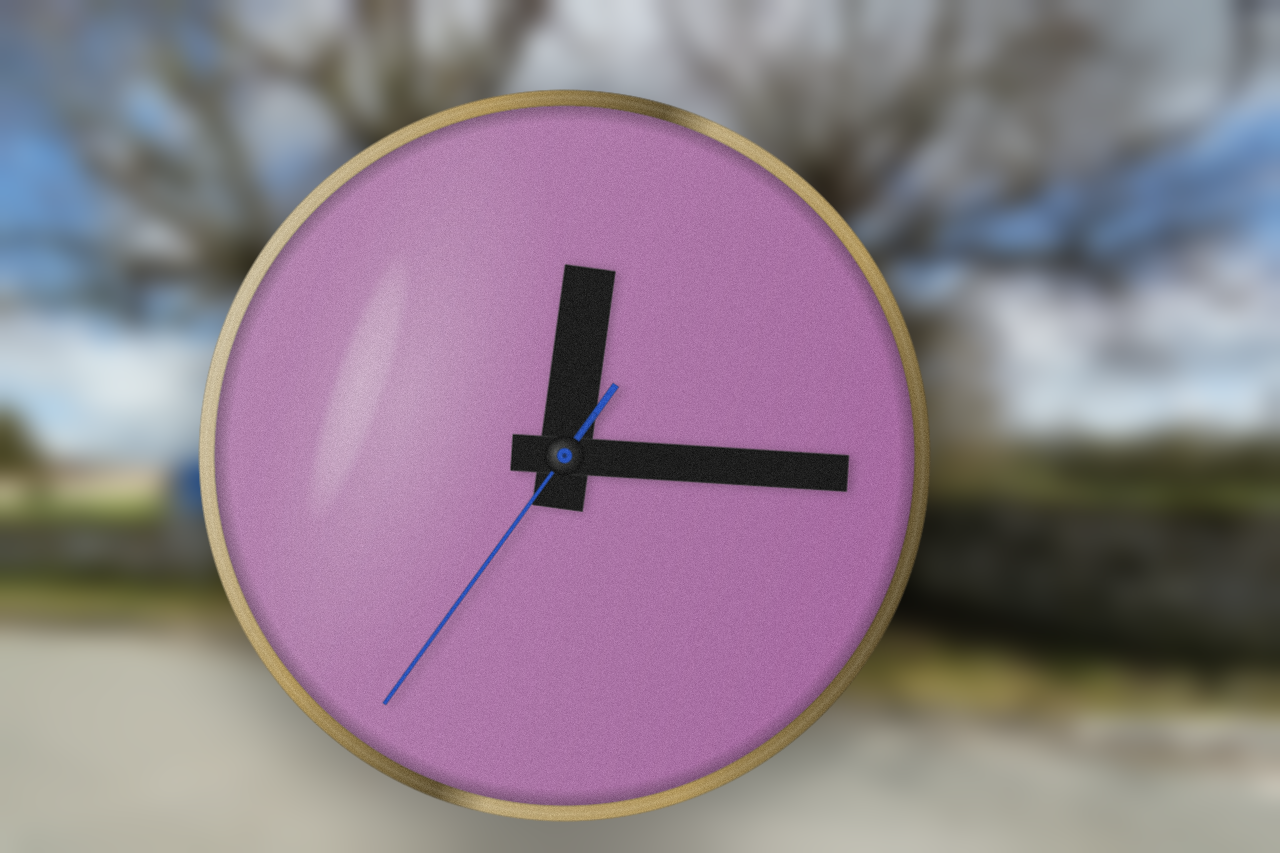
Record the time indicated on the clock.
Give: 12:15:36
